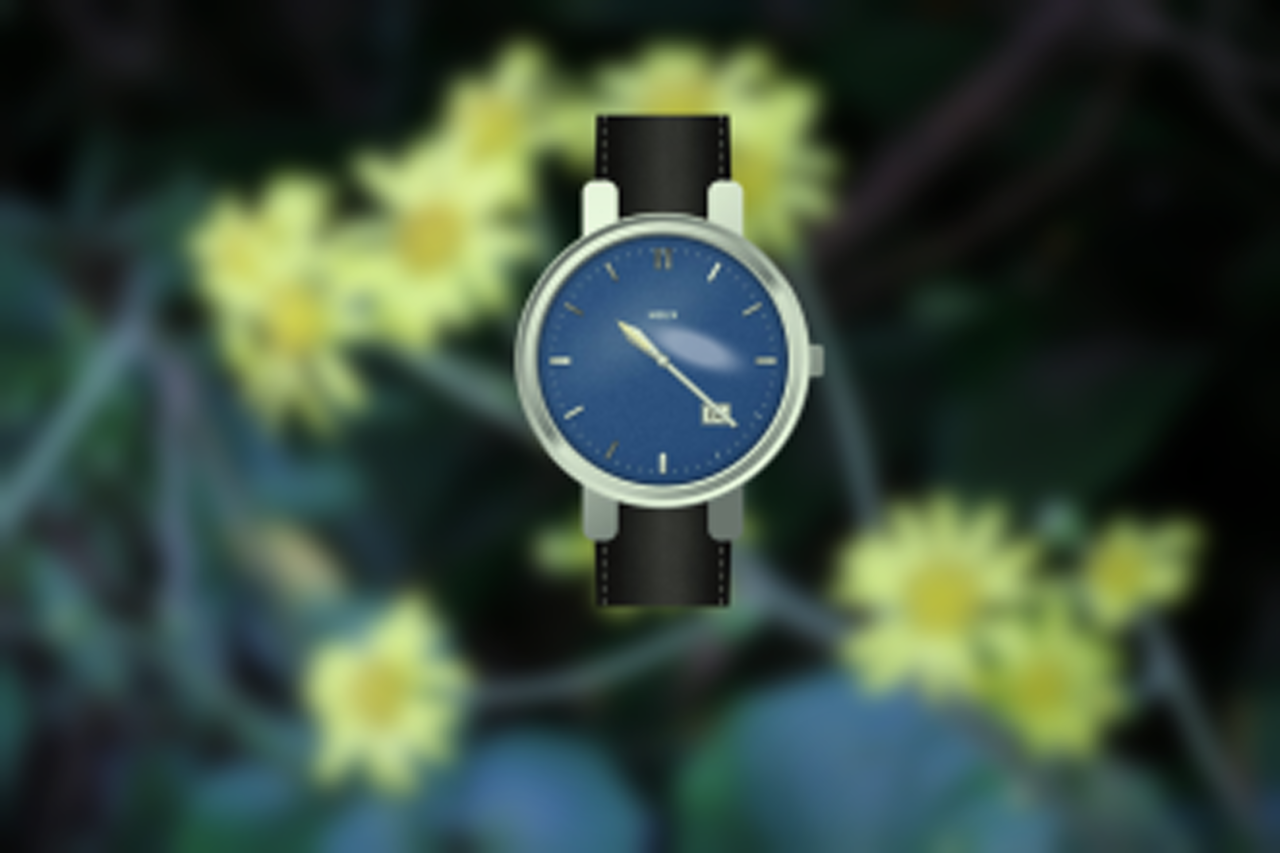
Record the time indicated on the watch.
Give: 10:22
